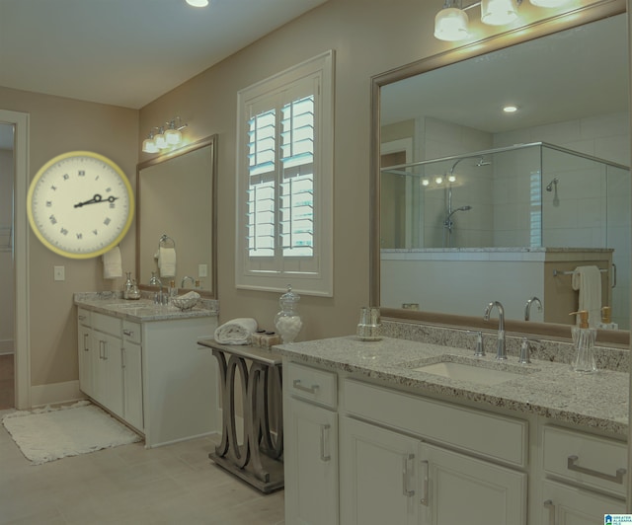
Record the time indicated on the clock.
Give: 2:13
